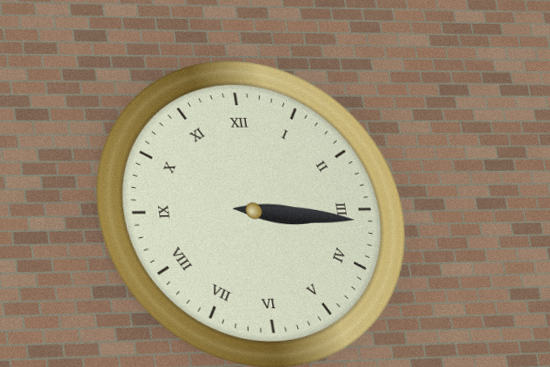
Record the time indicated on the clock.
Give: 3:16
